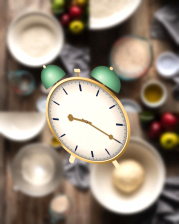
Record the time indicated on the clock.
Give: 9:20
